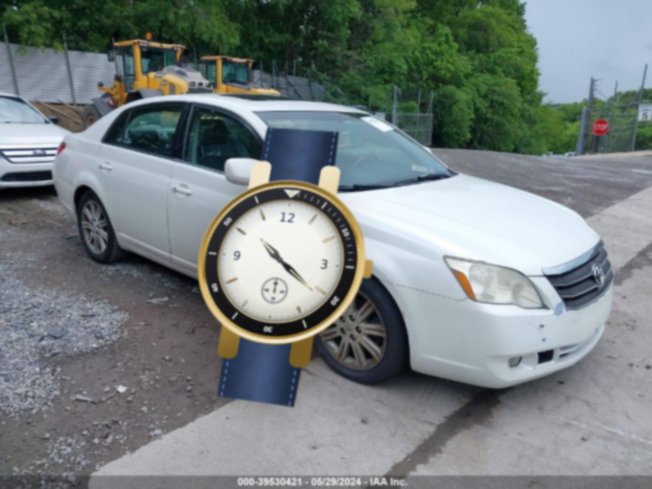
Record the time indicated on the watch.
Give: 10:21
